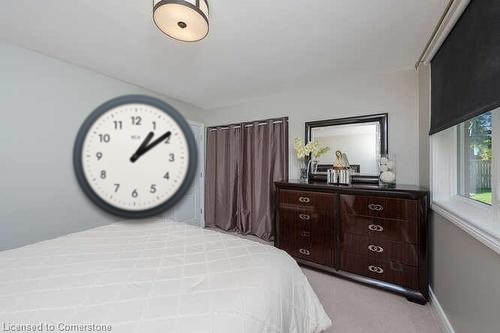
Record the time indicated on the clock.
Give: 1:09
